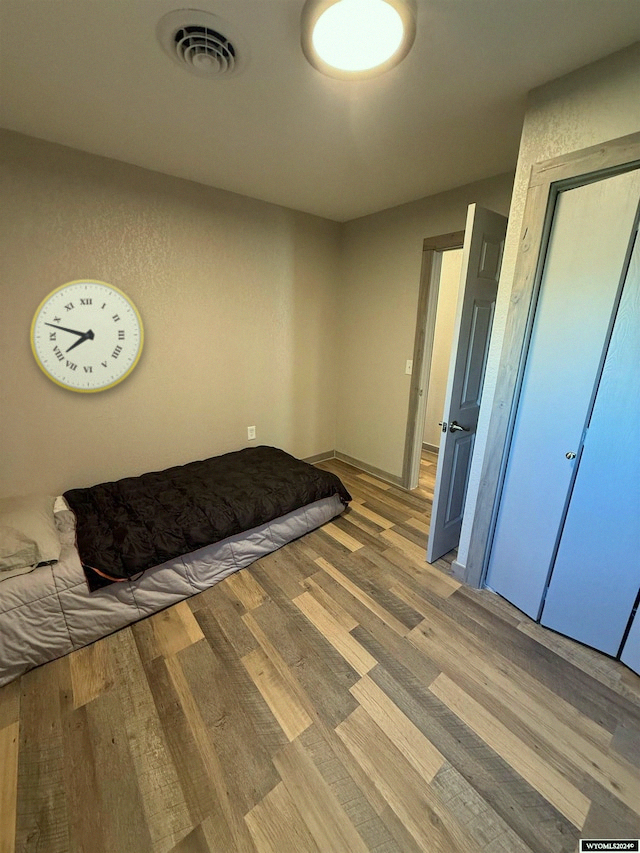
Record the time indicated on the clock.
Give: 7:48
